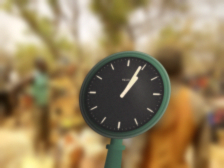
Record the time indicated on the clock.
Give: 1:04
